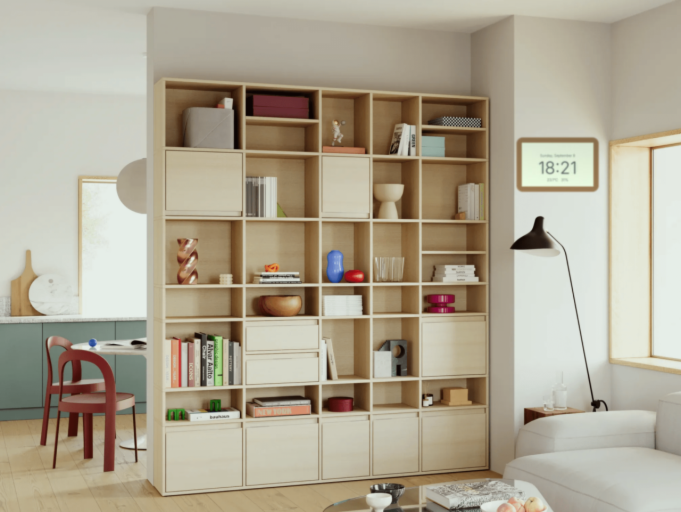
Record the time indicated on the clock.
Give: 18:21
